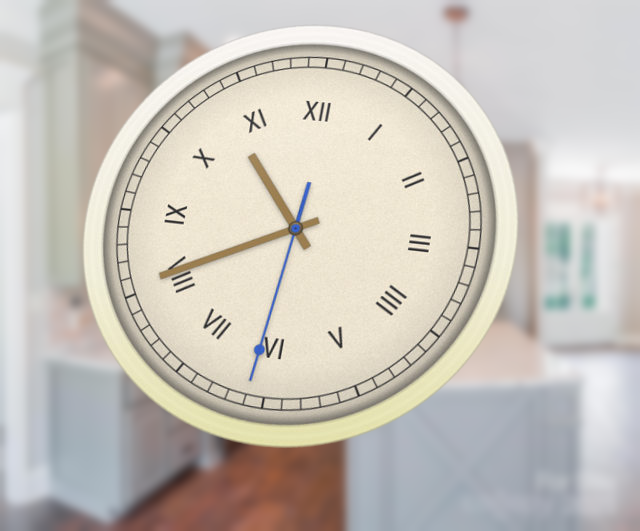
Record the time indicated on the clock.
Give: 10:40:31
